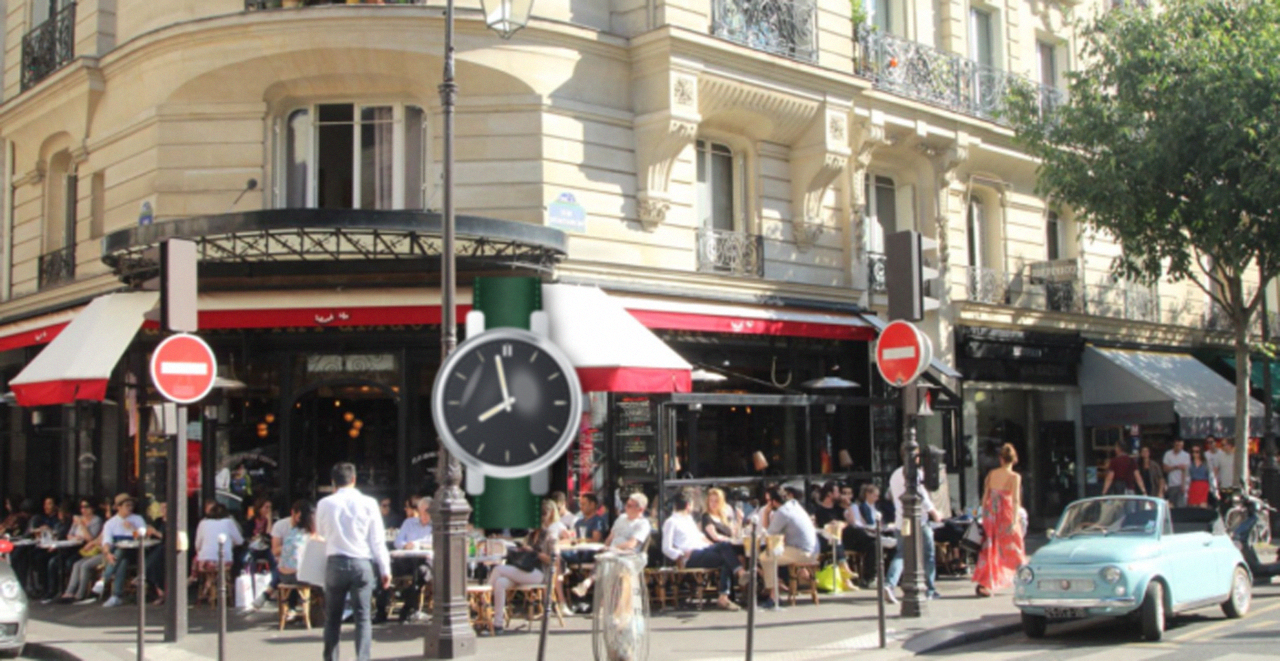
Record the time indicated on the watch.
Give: 7:58
